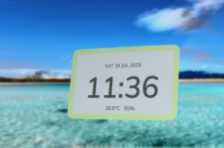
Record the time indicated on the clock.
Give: 11:36
